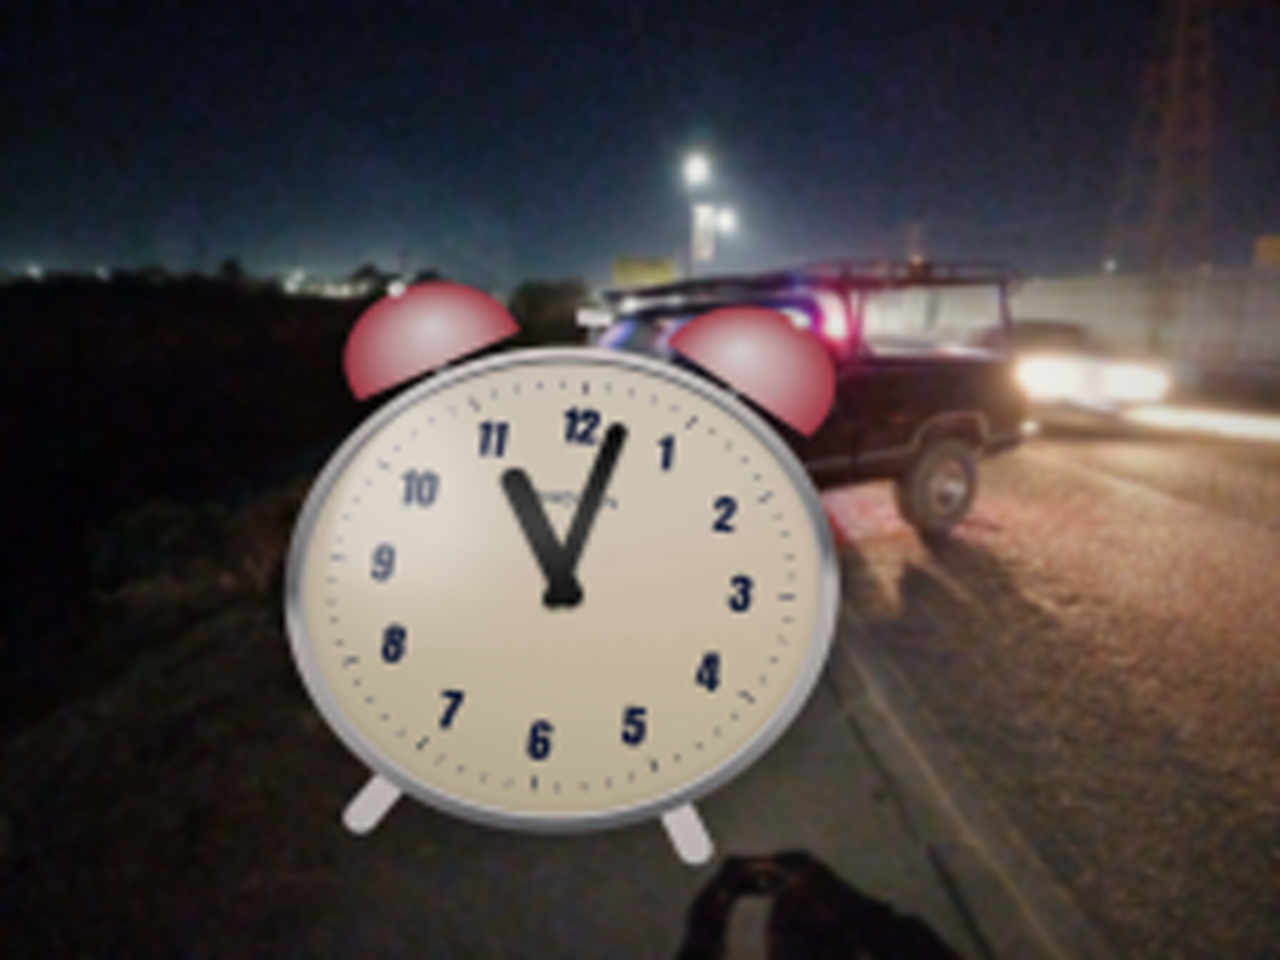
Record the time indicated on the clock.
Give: 11:02
